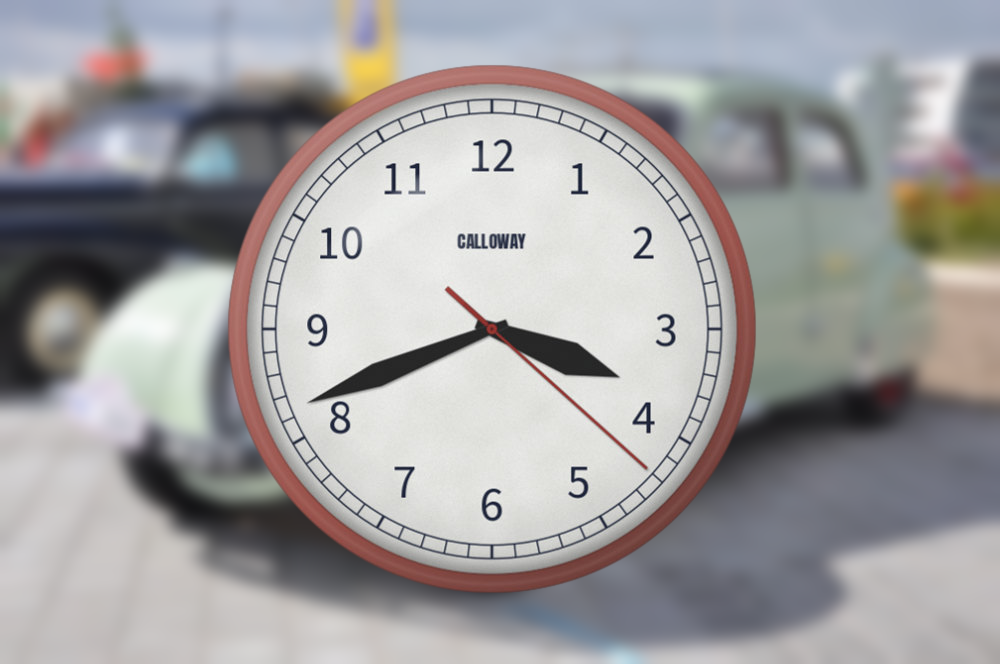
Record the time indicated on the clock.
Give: 3:41:22
